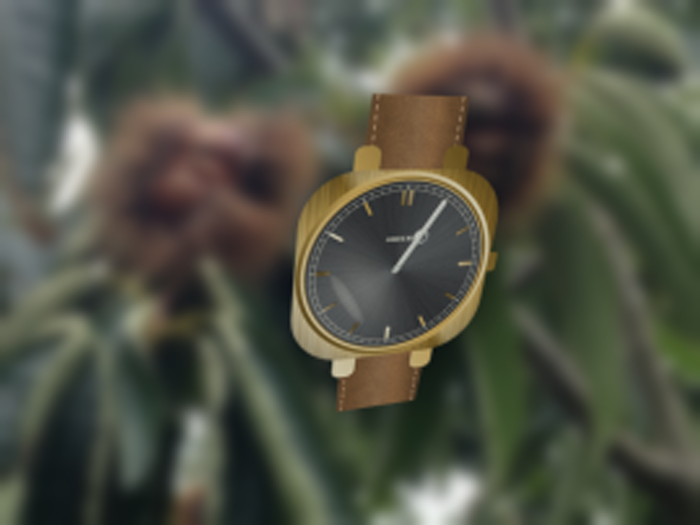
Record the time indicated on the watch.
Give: 1:05
